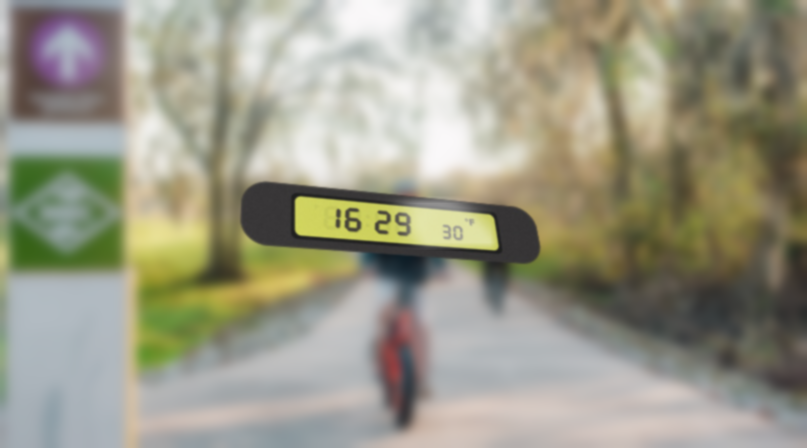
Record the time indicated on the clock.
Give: 16:29
